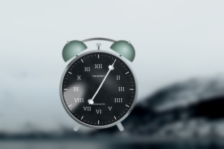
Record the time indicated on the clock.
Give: 7:05
